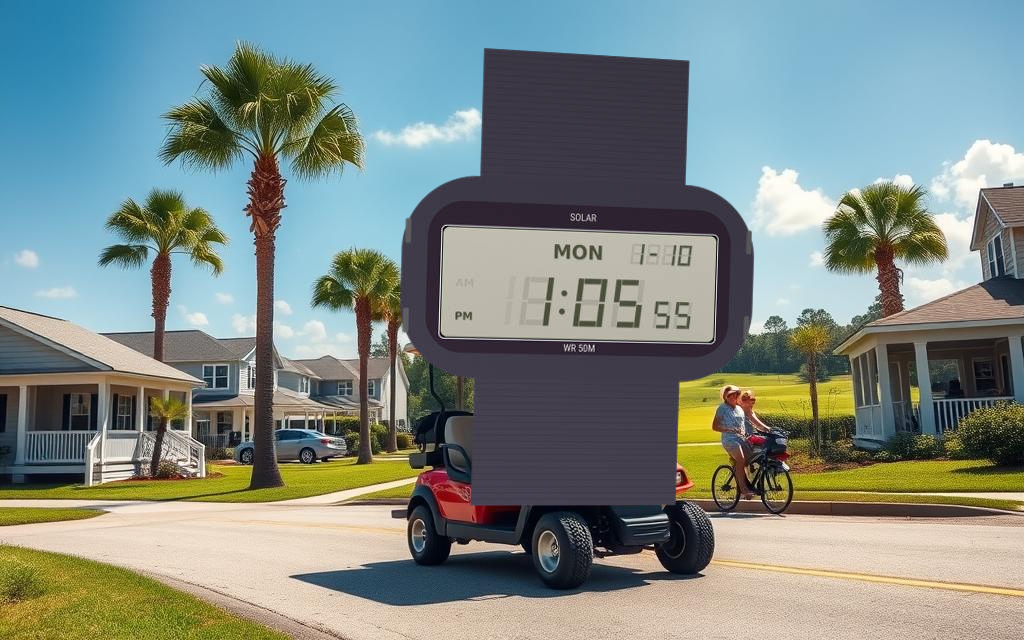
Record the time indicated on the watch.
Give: 1:05:55
